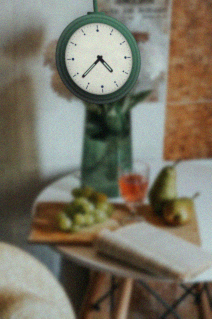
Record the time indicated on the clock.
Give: 4:38
